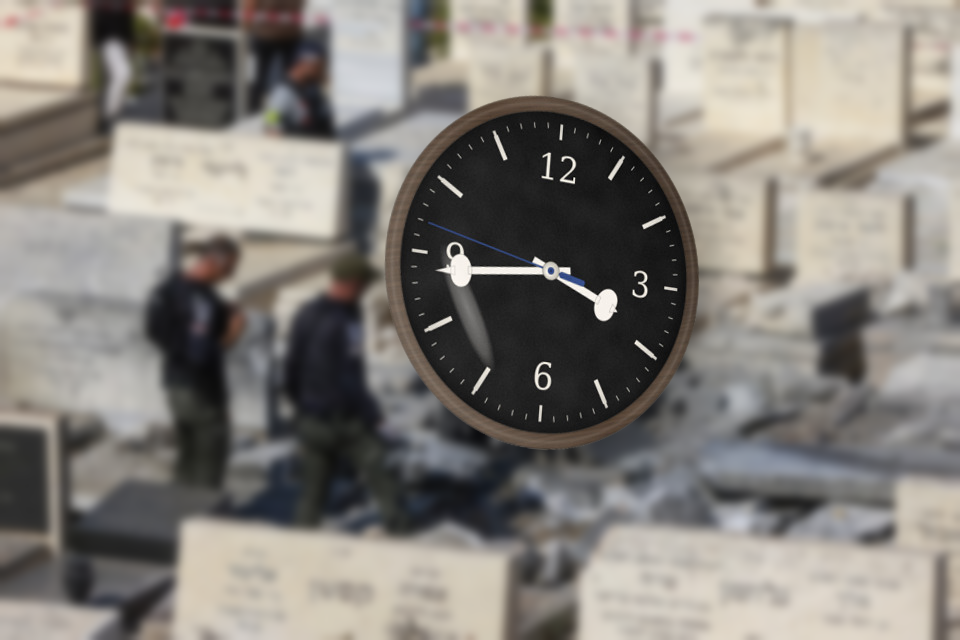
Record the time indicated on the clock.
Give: 3:43:47
